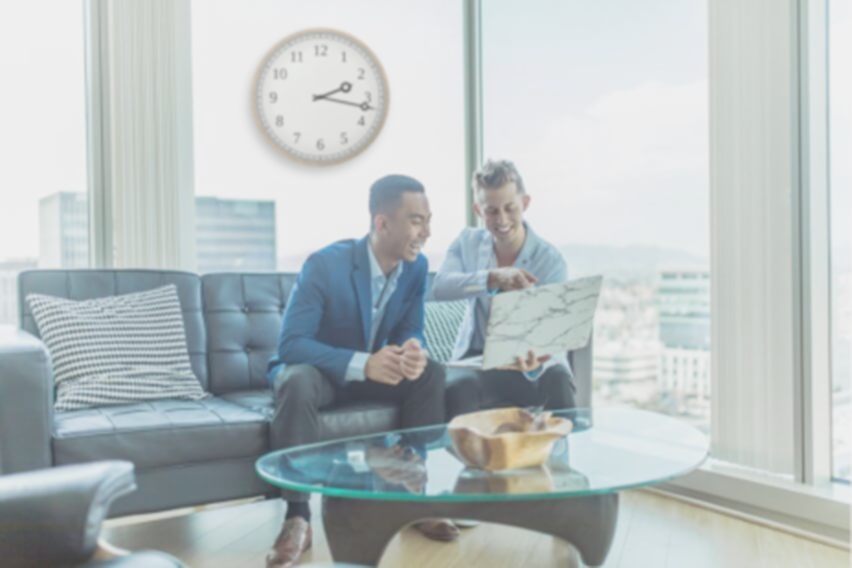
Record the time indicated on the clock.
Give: 2:17
